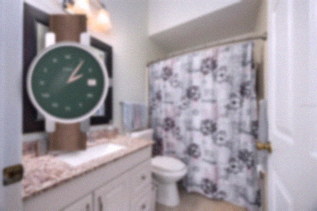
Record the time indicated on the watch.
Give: 2:06
